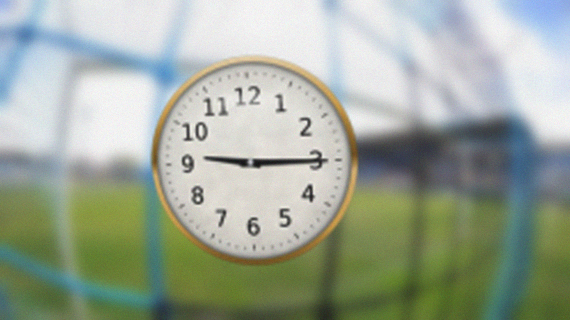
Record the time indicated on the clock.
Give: 9:15
